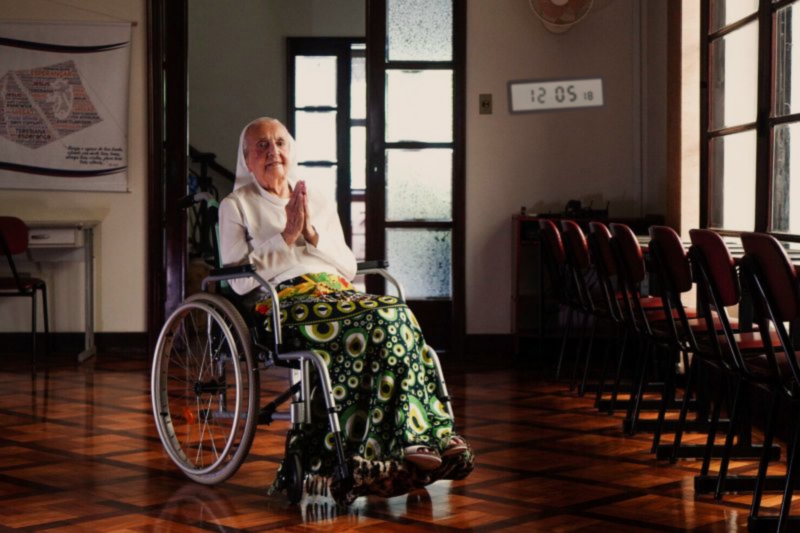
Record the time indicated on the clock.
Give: 12:05
